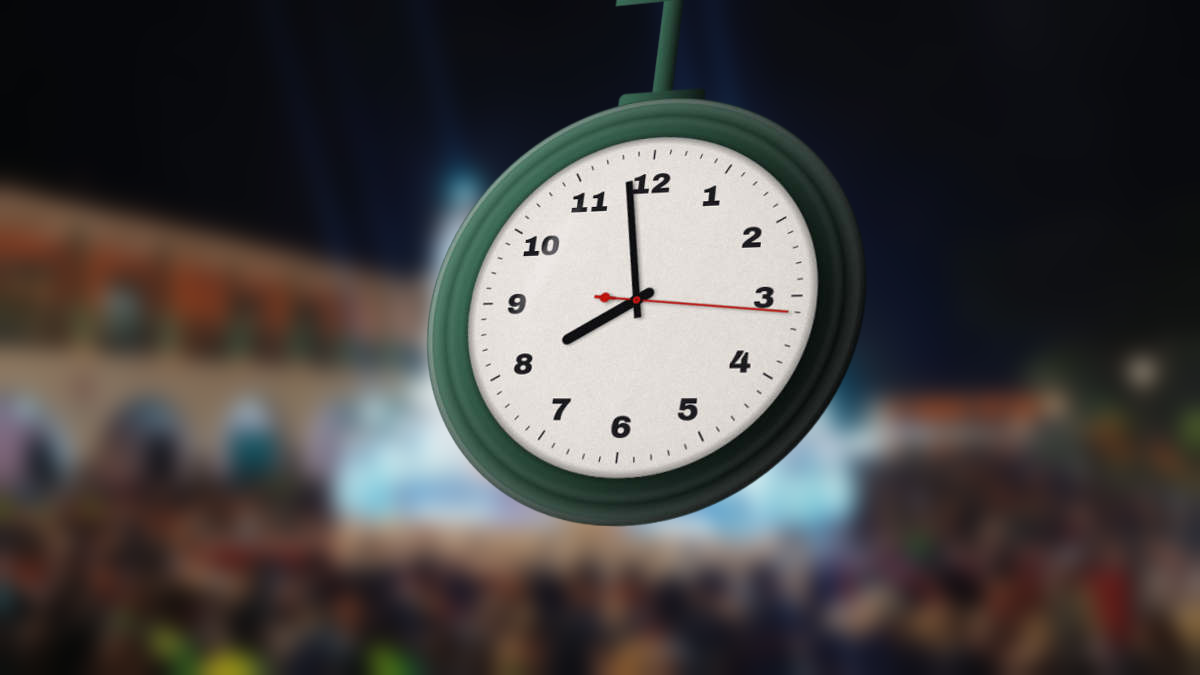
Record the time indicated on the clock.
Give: 7:58:16
